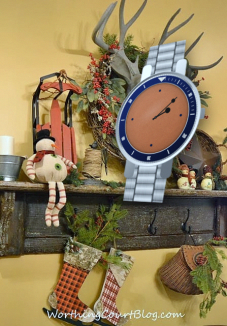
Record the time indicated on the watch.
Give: 2:08
